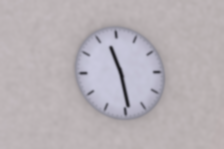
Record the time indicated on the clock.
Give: 11:29
